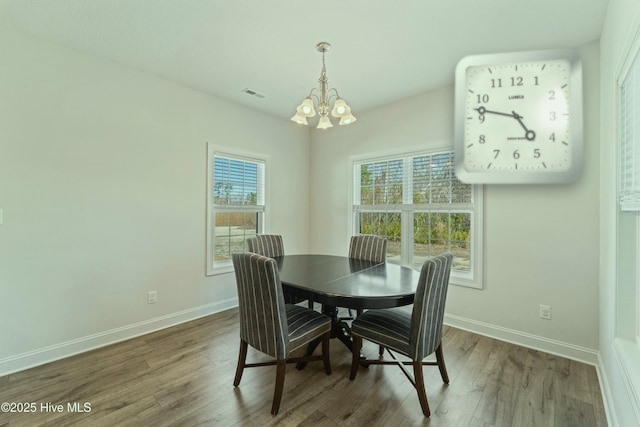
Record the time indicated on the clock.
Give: 4:47
